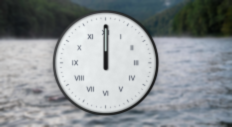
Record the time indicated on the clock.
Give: 12:00
